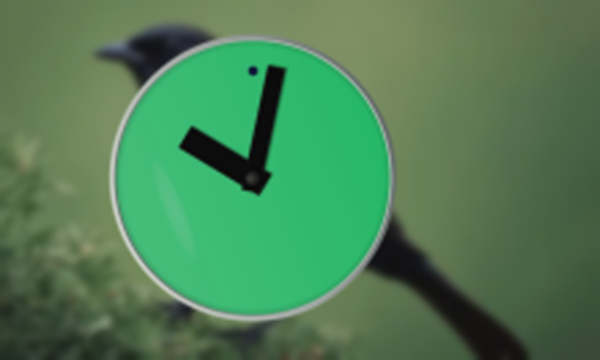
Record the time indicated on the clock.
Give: 10:02
